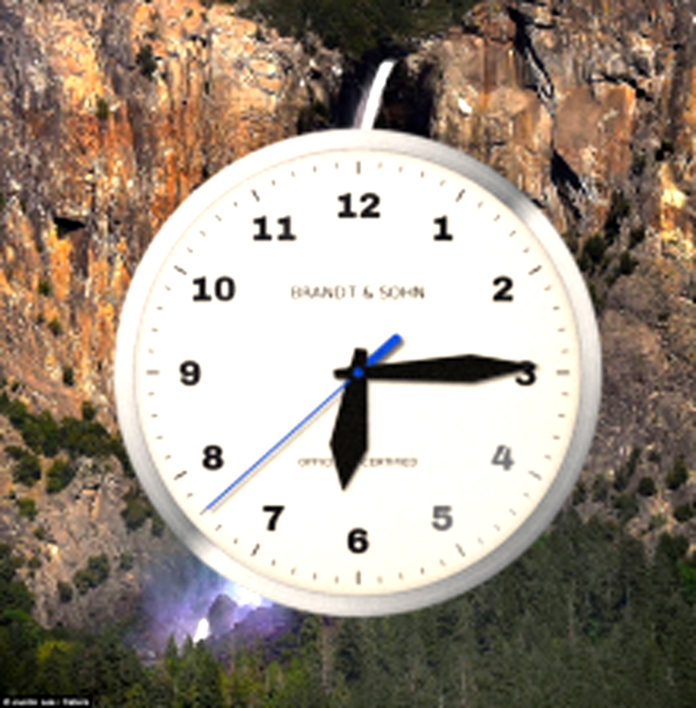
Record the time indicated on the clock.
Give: 6:14:38
